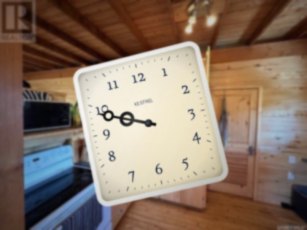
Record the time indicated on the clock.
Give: 9:49
